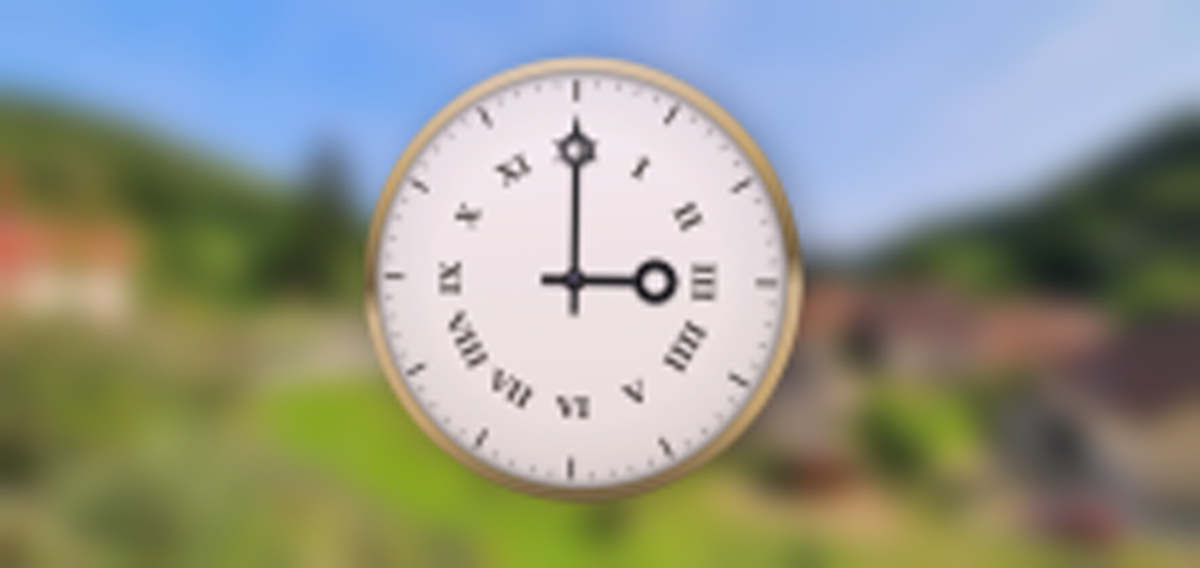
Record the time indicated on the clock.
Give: 3:00
